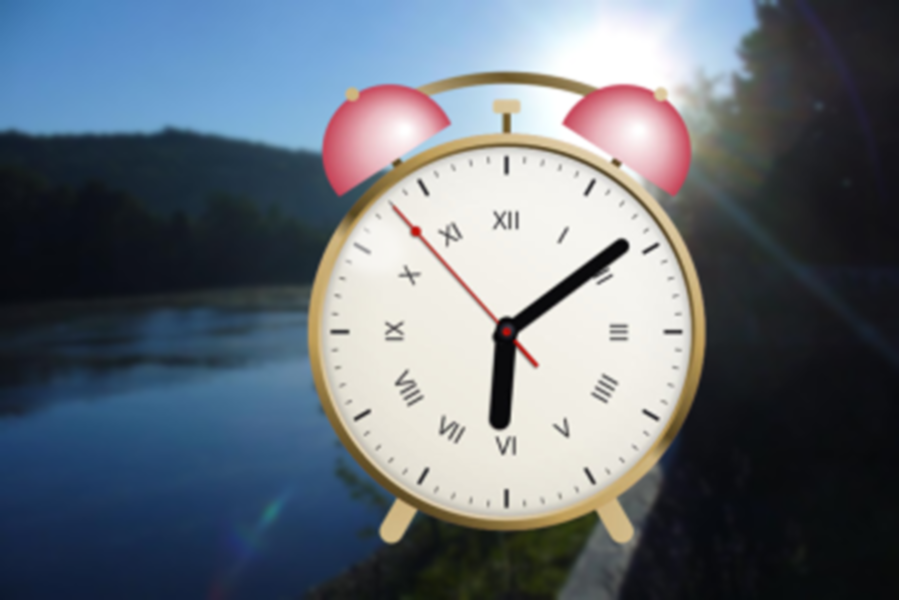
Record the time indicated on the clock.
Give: 6:08:53
